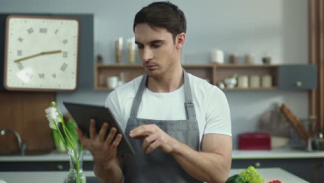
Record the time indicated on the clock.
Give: 2:42
